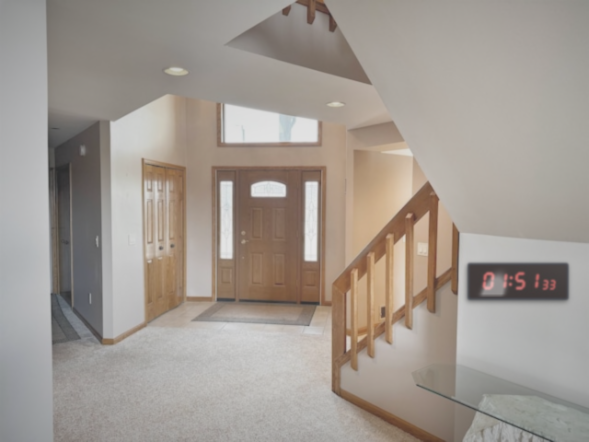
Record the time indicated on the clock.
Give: 1:51
